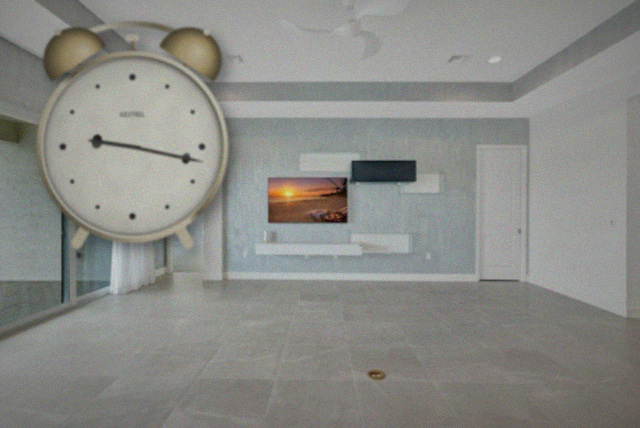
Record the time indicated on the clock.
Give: 9:17
